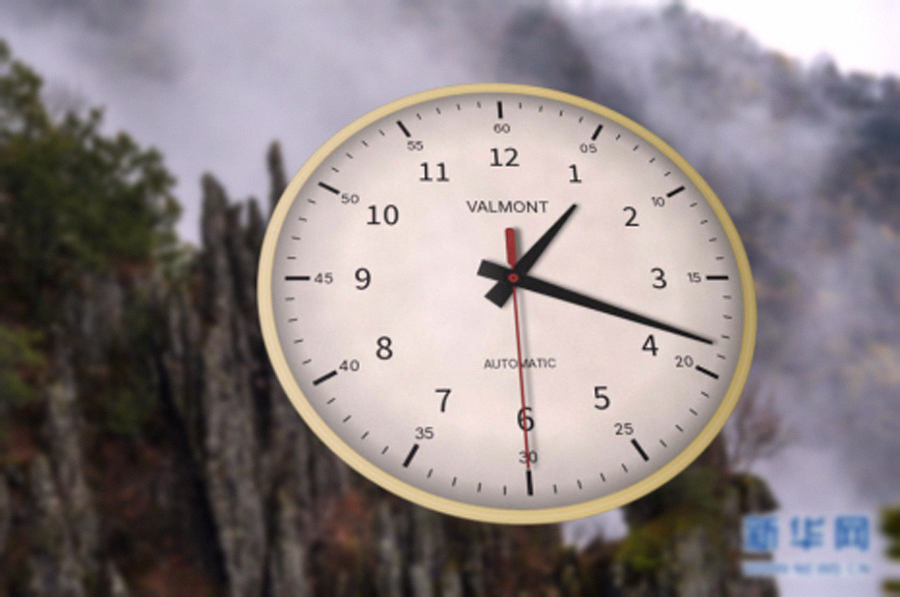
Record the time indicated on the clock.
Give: 1:18:30
